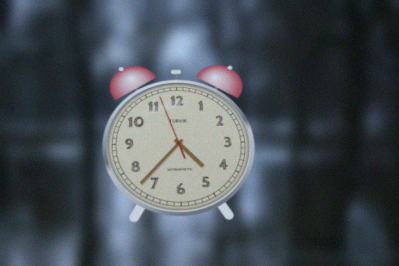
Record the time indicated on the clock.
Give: 4:36:57
